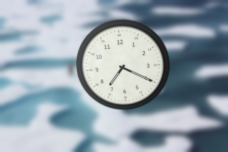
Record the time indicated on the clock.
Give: 7:20
